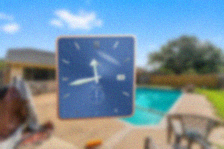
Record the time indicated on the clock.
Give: 11:43
